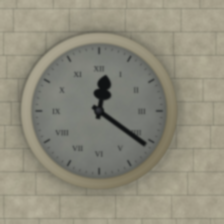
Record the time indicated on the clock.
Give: 12:21
